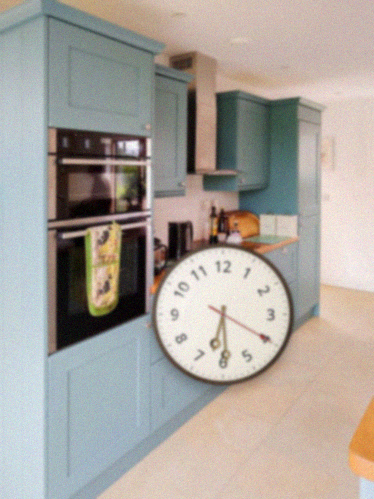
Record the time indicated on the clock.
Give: 6:29:20
